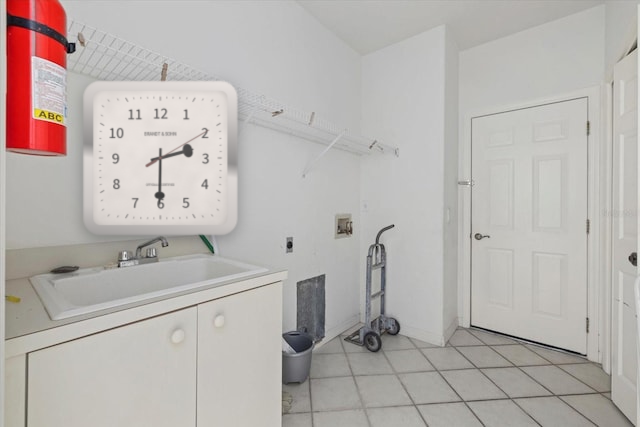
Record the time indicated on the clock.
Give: 2:30:10
